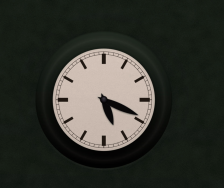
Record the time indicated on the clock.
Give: 5:19
